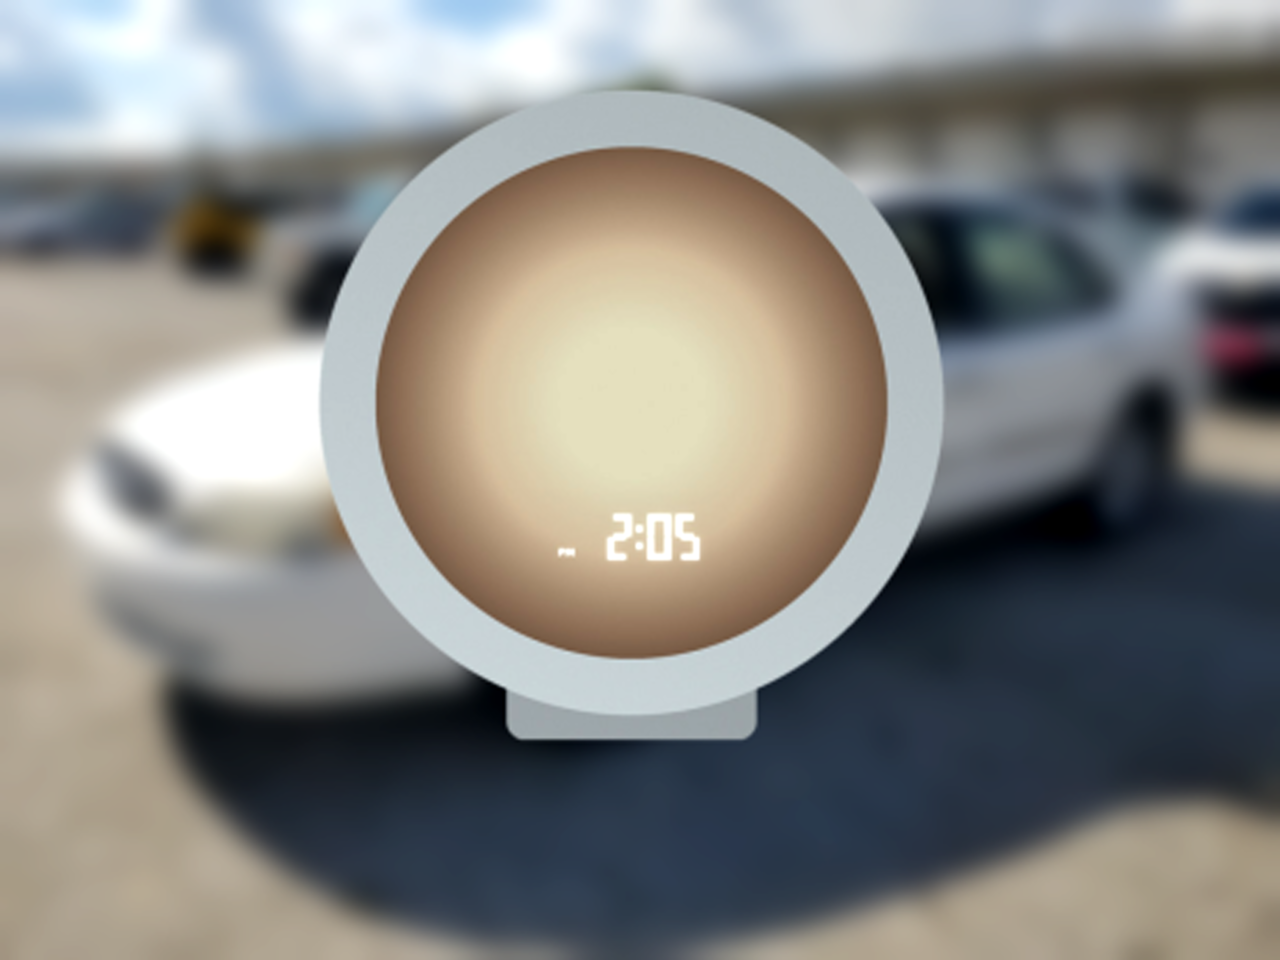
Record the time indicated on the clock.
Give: 2:05
